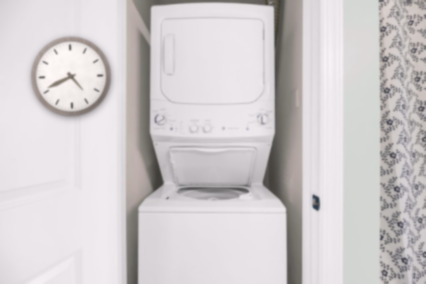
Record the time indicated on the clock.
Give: 4:41
